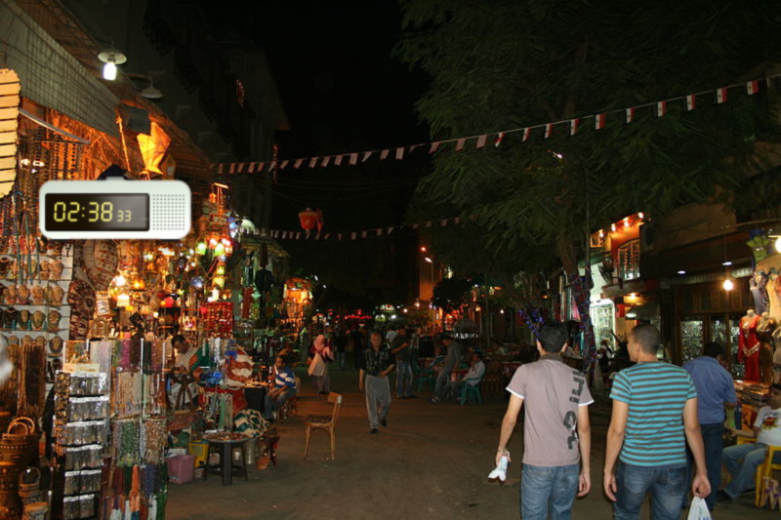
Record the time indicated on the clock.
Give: 2:38:33
